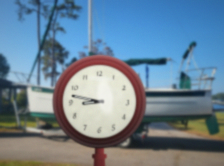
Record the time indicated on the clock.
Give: 8:47
